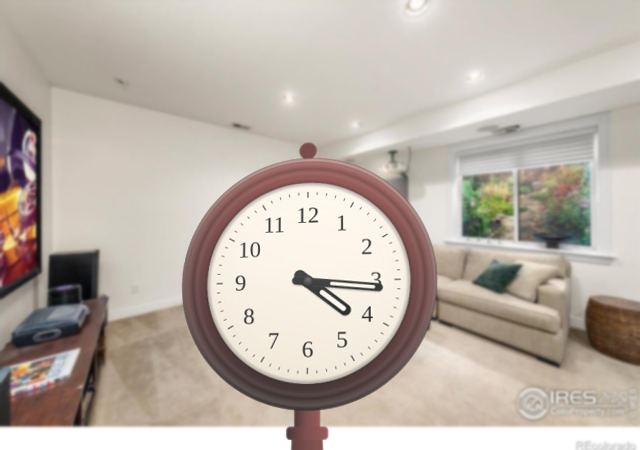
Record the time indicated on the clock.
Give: 4:16
